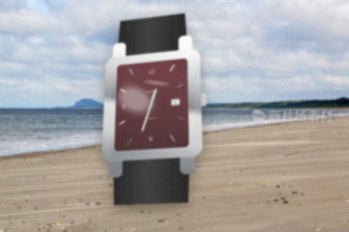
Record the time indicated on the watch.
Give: 12:33
